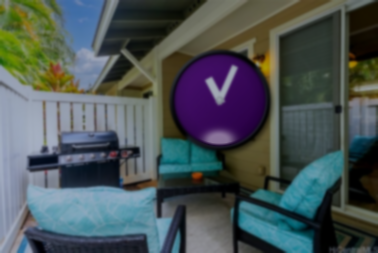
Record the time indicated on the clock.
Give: 11:04
